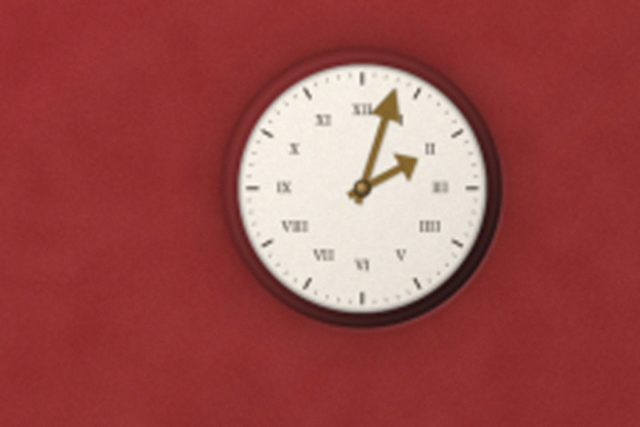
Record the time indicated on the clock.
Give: 2:03
